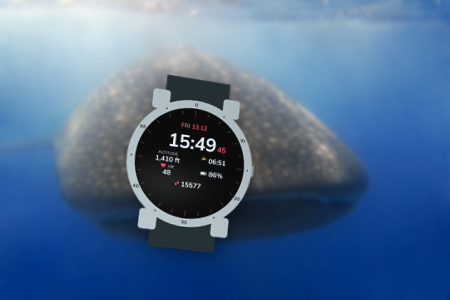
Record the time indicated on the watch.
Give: 15:49:45
